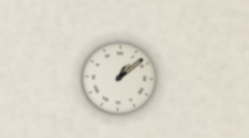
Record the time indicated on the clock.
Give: 1:08
